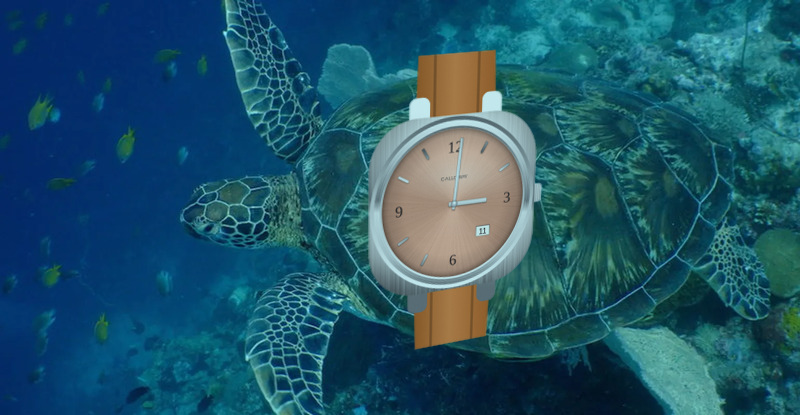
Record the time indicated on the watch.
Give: 3:01
